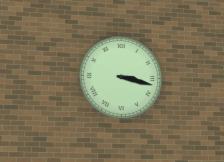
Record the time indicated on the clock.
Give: 3:17
